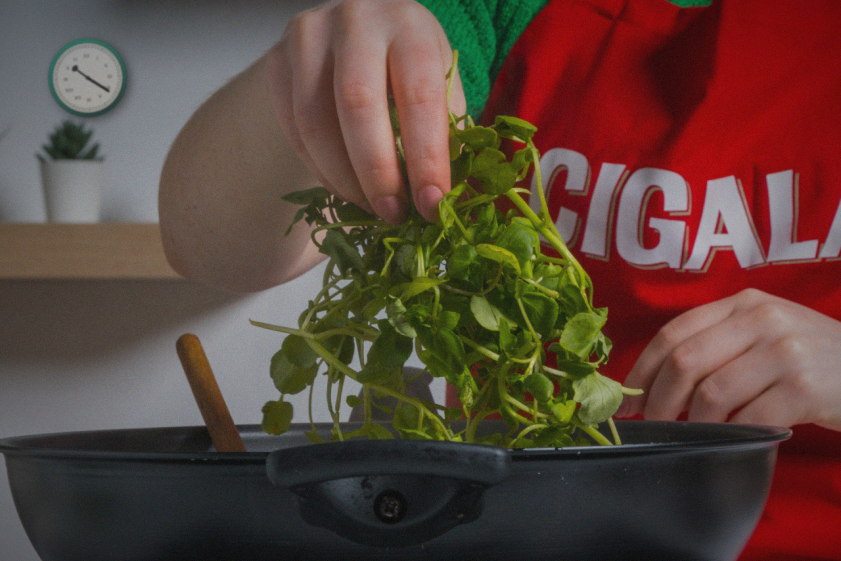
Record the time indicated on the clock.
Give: 10:21
